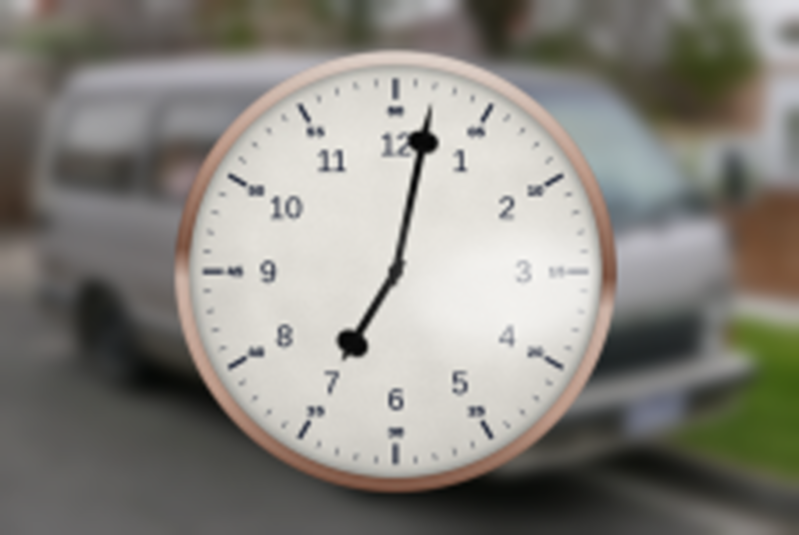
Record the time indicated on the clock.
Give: 7:02
